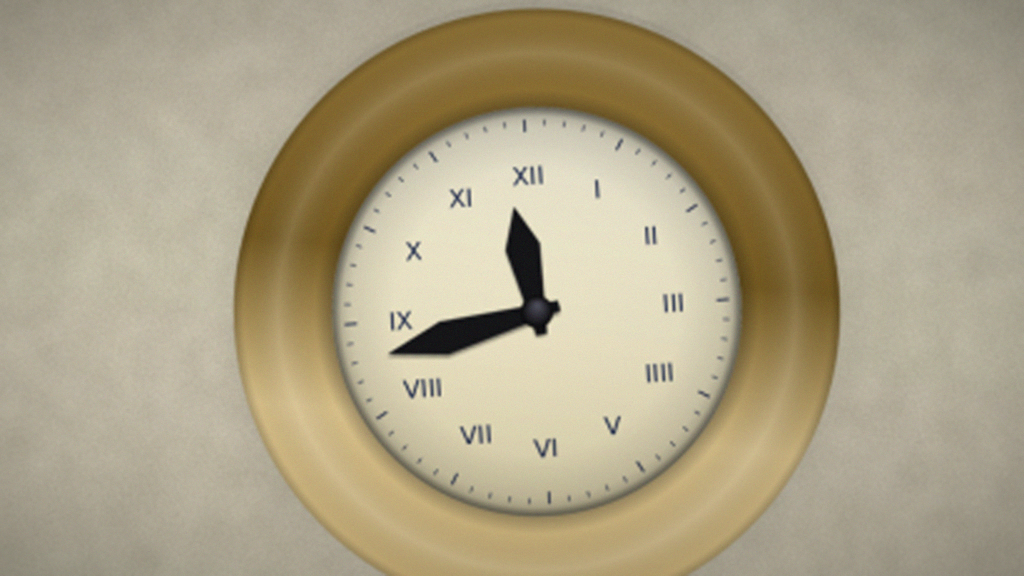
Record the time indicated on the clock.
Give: 11:43
